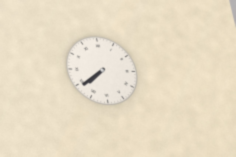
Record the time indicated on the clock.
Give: 7:39
